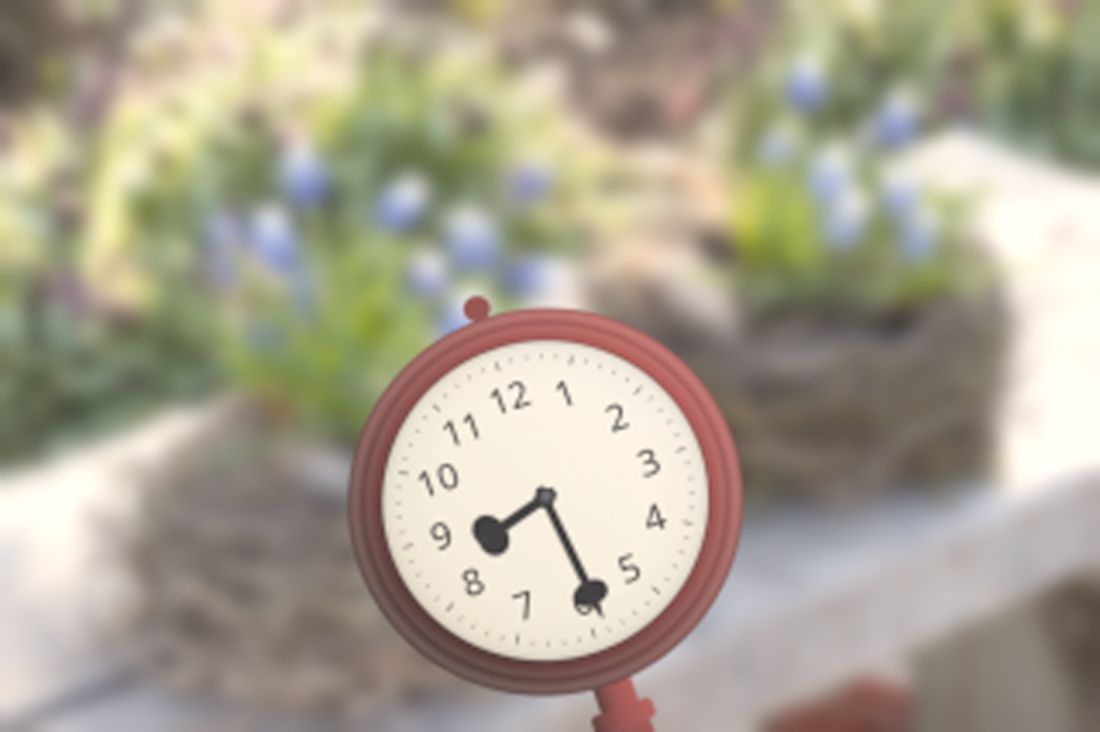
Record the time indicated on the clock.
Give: 8:29
